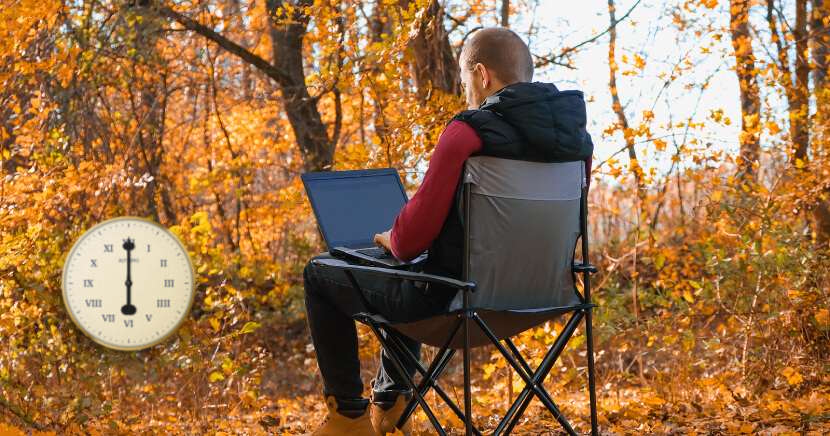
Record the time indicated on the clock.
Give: 6:00
